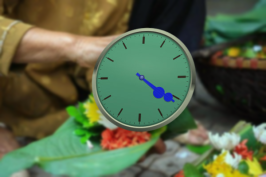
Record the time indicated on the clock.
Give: 4:21
